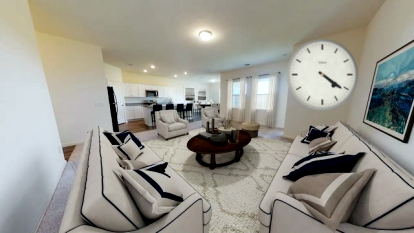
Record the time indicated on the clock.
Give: 4:21
